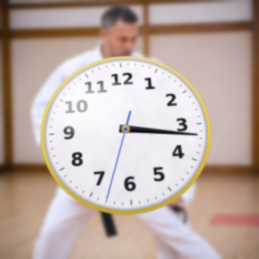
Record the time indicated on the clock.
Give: 3:16:33
